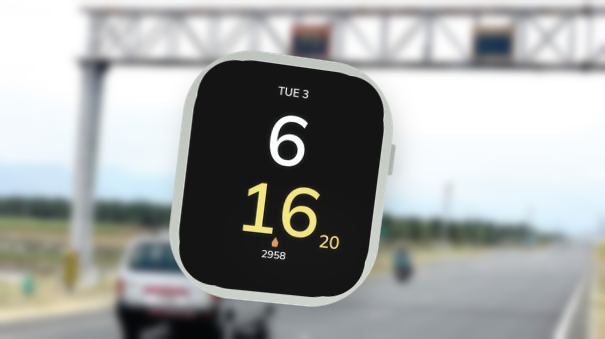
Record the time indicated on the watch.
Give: 6:16:20
